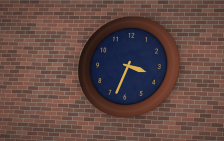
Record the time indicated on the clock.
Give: 3:33
